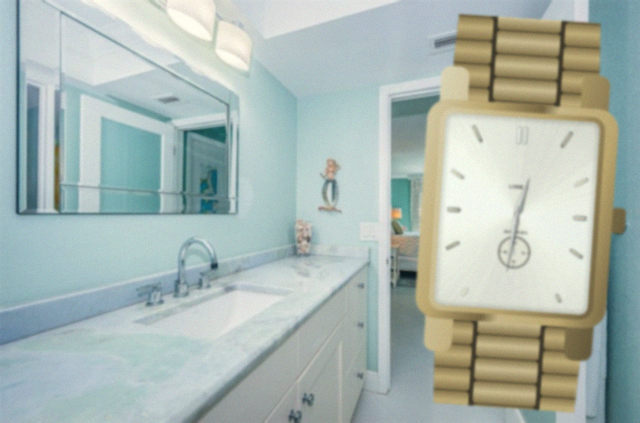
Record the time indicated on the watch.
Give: 12:31
